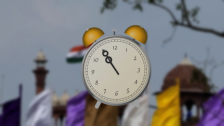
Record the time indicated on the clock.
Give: 10:55
